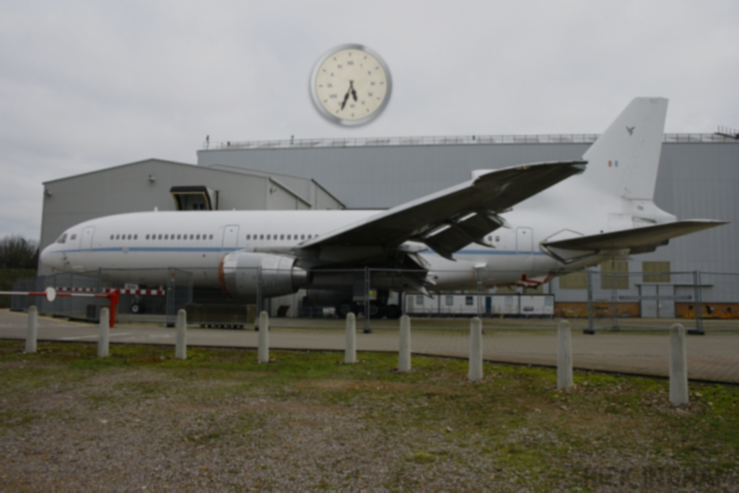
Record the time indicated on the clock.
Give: 5:34
